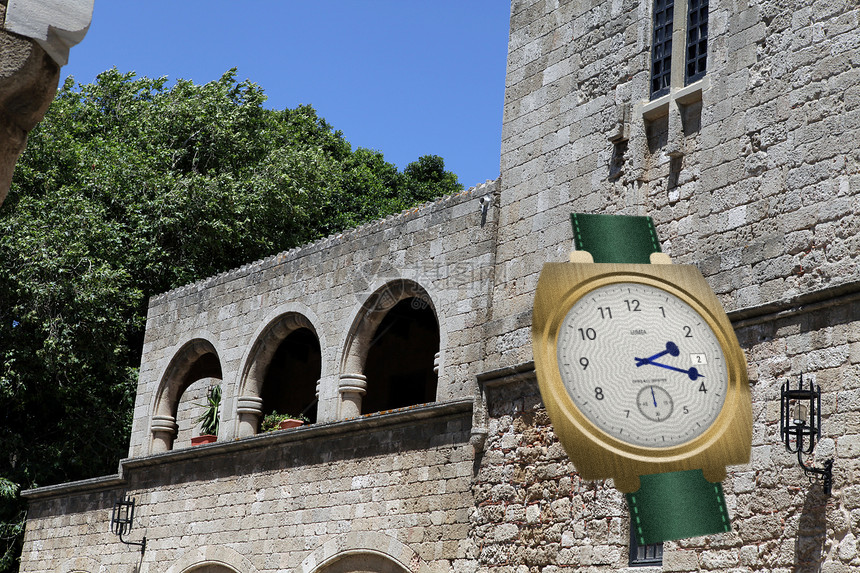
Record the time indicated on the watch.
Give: 2:18
